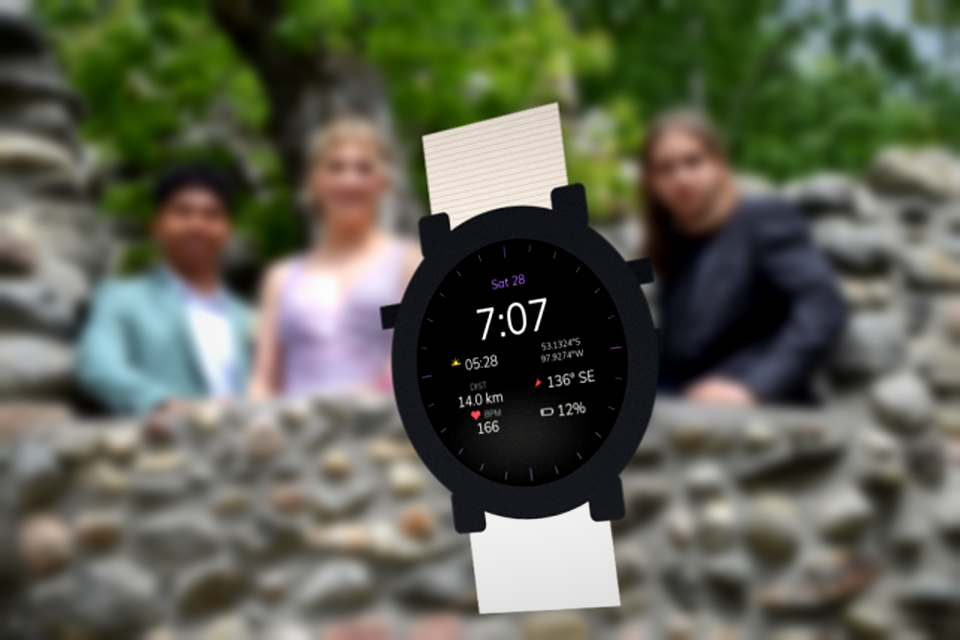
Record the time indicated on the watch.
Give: 7:07
